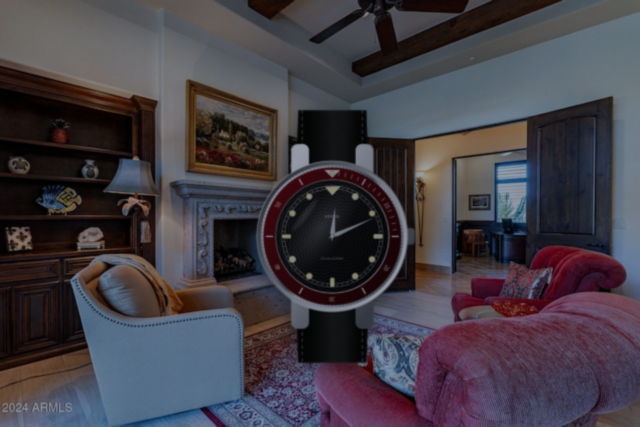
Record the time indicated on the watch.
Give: 12:11
